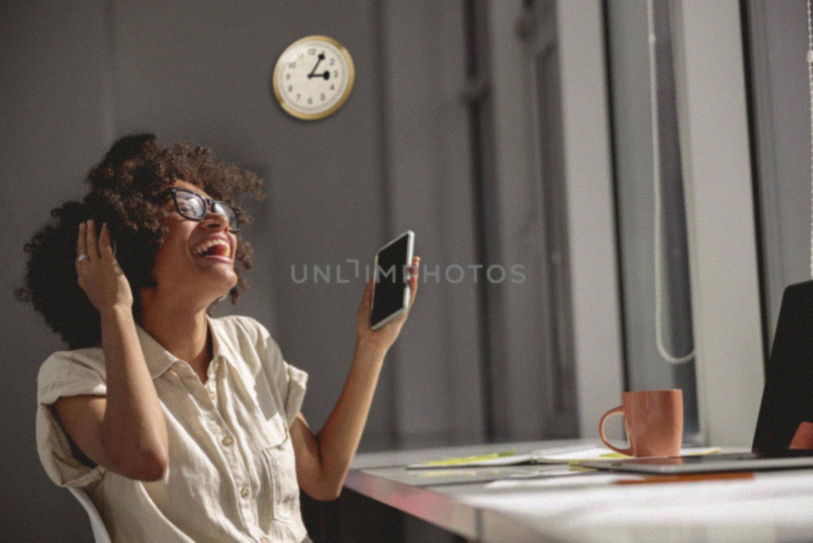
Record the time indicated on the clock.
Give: 3:05
